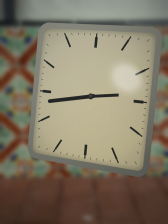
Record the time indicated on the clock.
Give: 2:43
